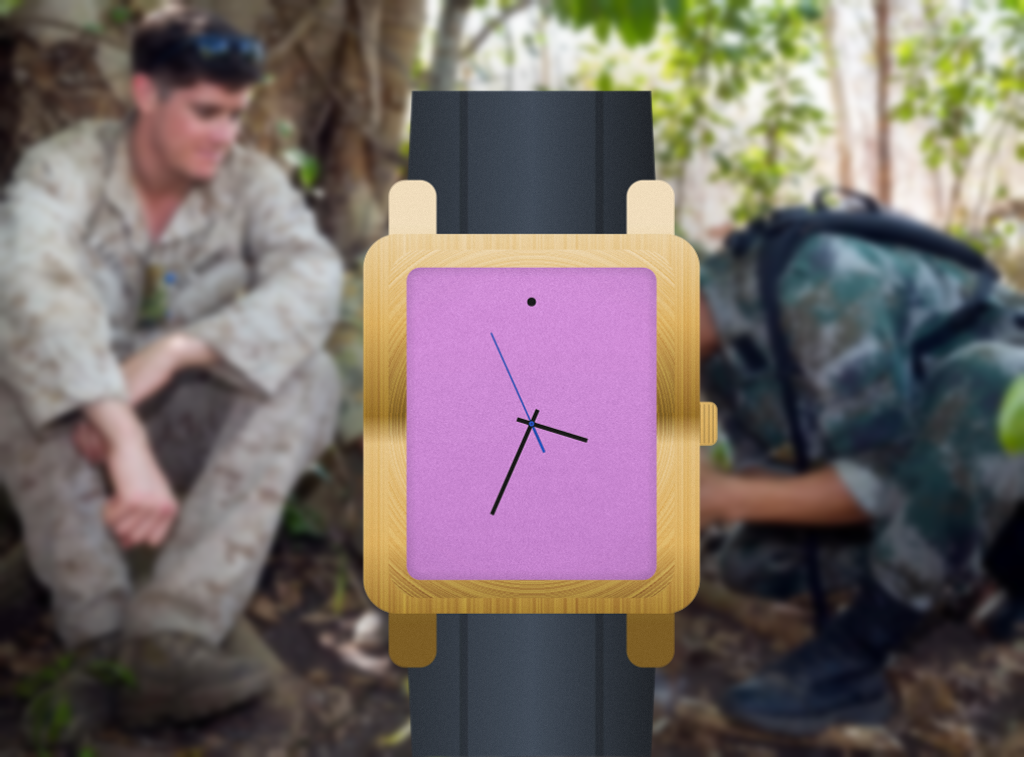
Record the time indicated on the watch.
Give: 3:33:56
